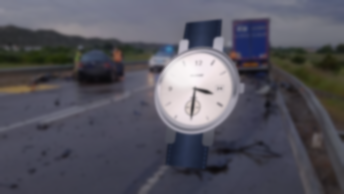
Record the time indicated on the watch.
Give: 3:30
